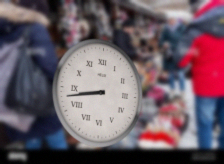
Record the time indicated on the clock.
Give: 8:43
